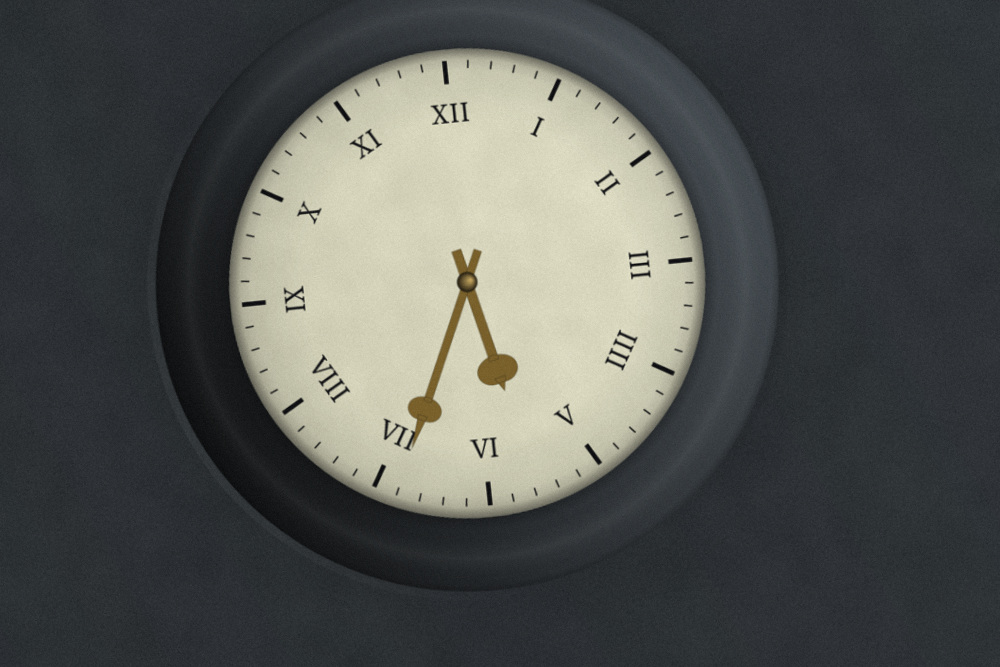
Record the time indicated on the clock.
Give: 5:34
